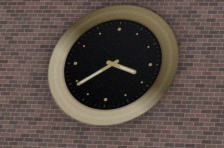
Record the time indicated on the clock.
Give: 3:39
